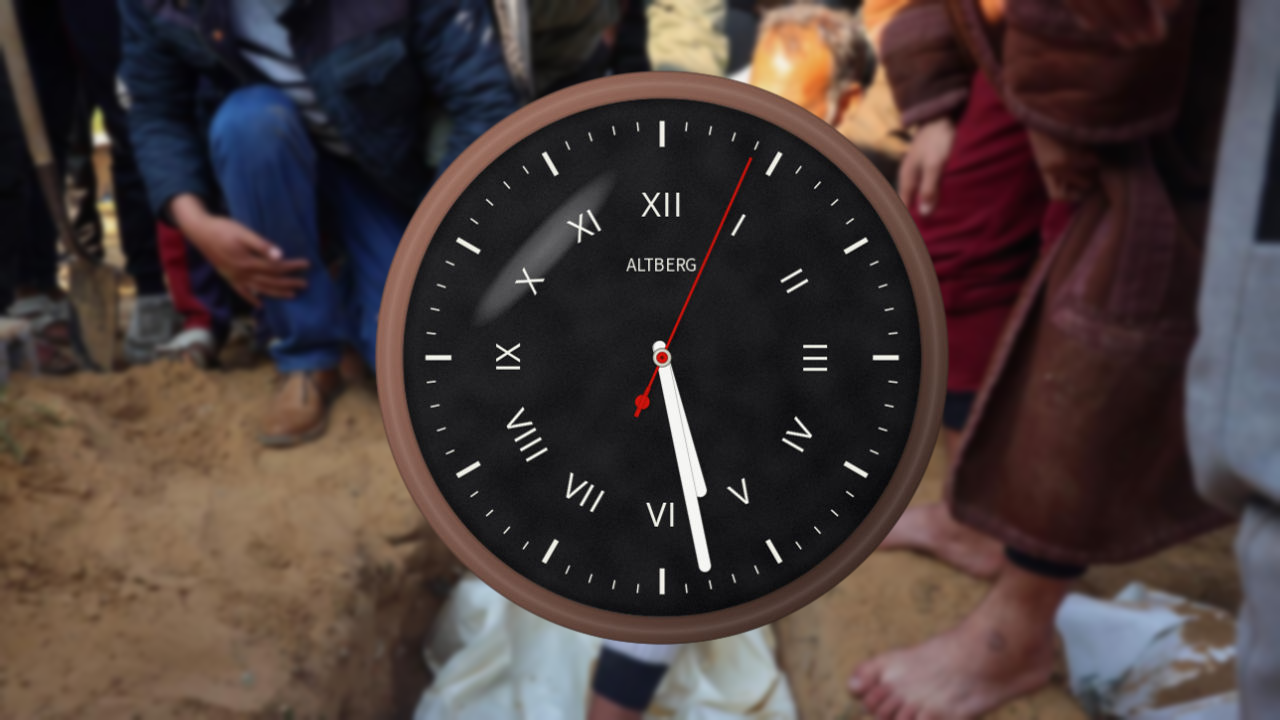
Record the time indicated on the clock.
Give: 5:28:04
